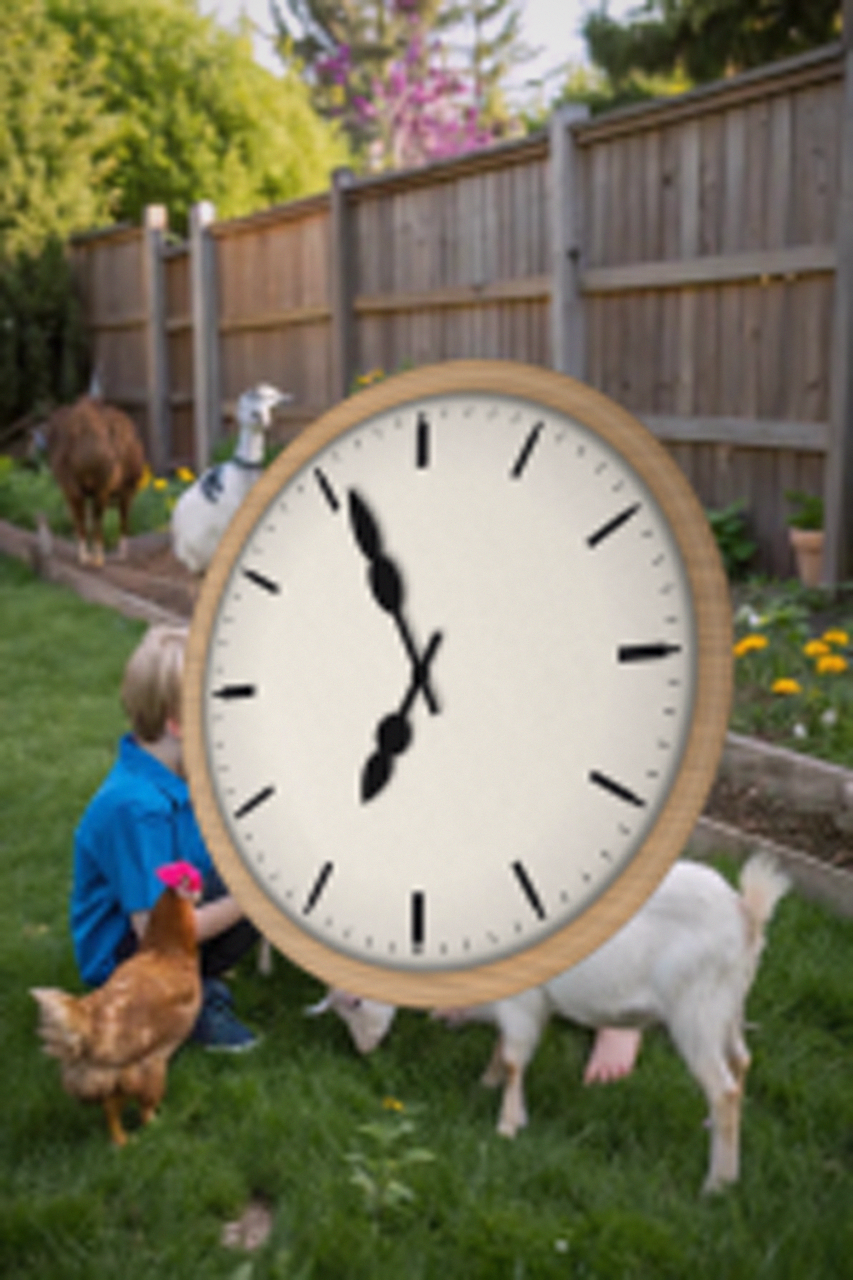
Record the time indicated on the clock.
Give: 6:56
